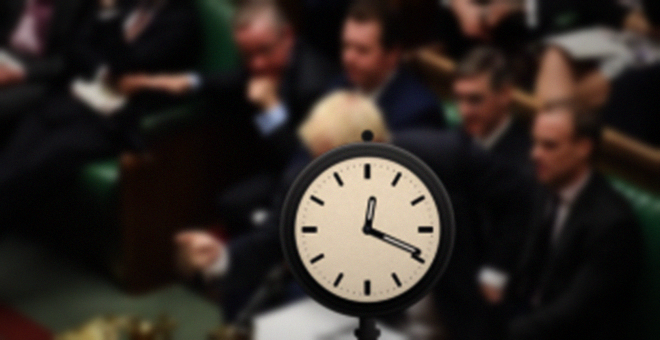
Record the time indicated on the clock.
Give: 12:19
